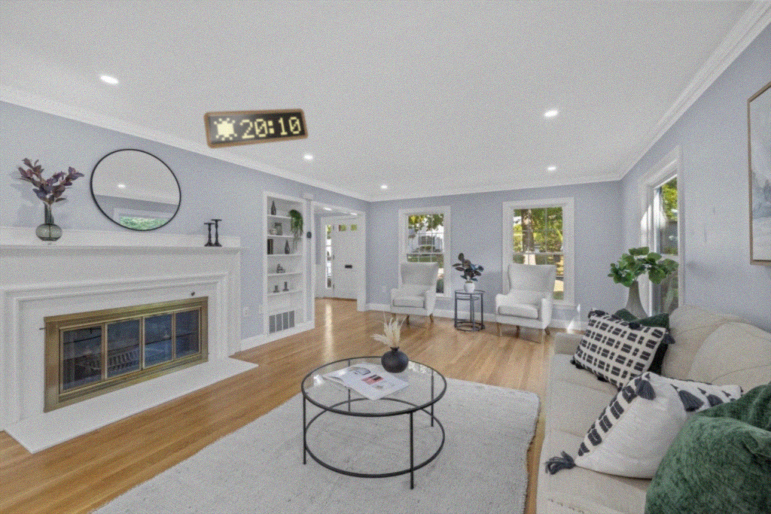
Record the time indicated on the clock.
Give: 20:10
